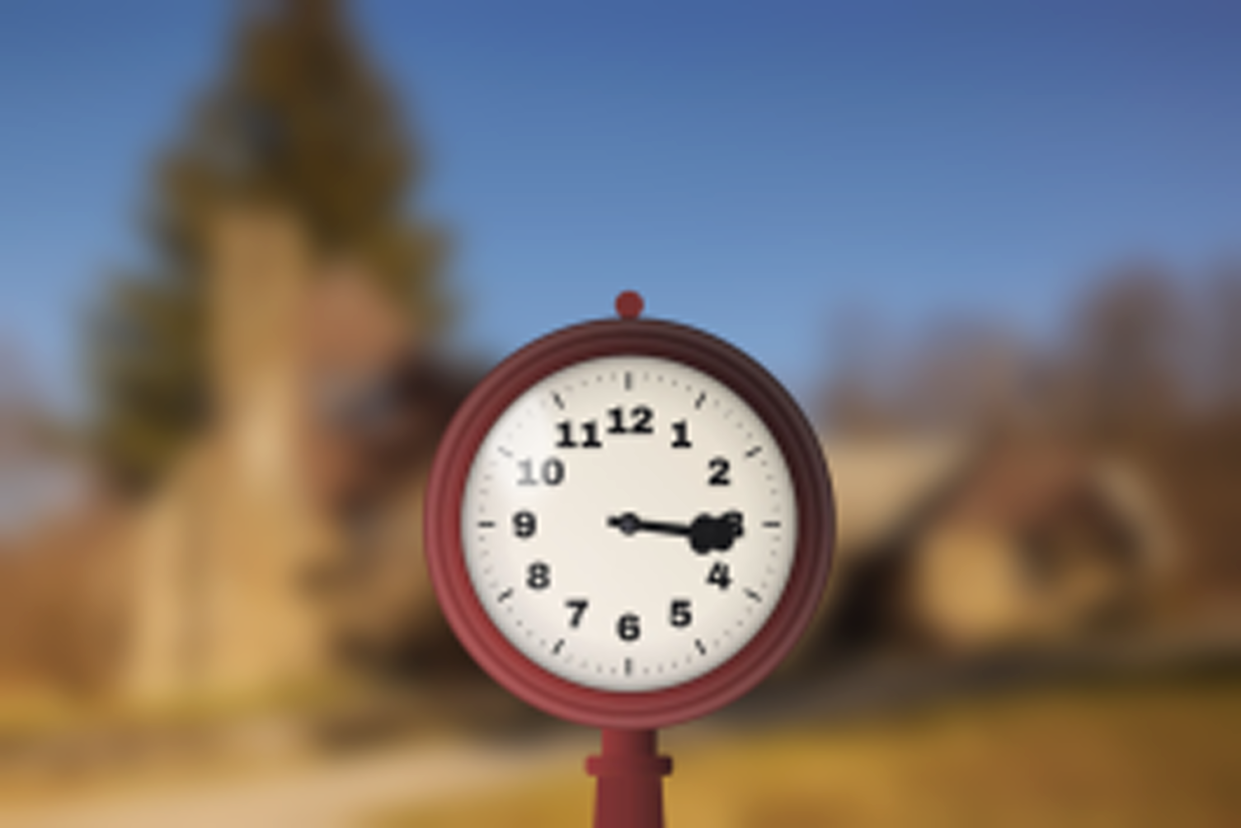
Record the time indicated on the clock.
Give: 3:16
